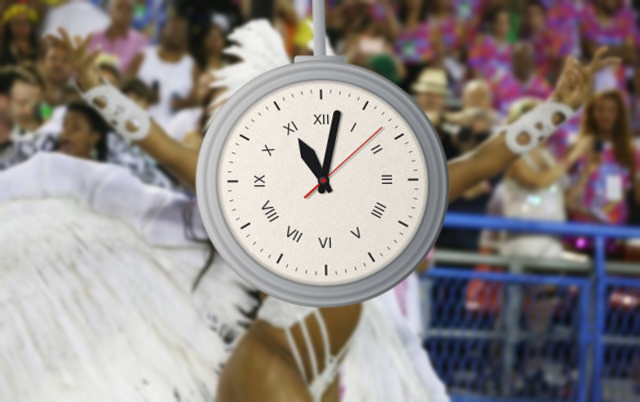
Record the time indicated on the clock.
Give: 11:02:08
